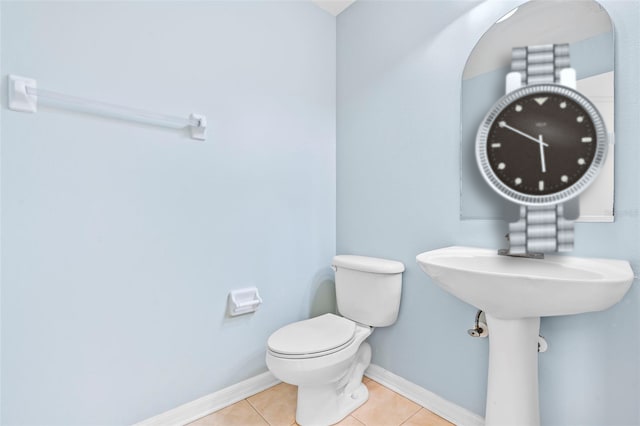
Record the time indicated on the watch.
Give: 5:50
